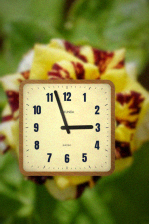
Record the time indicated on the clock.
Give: 2:57
